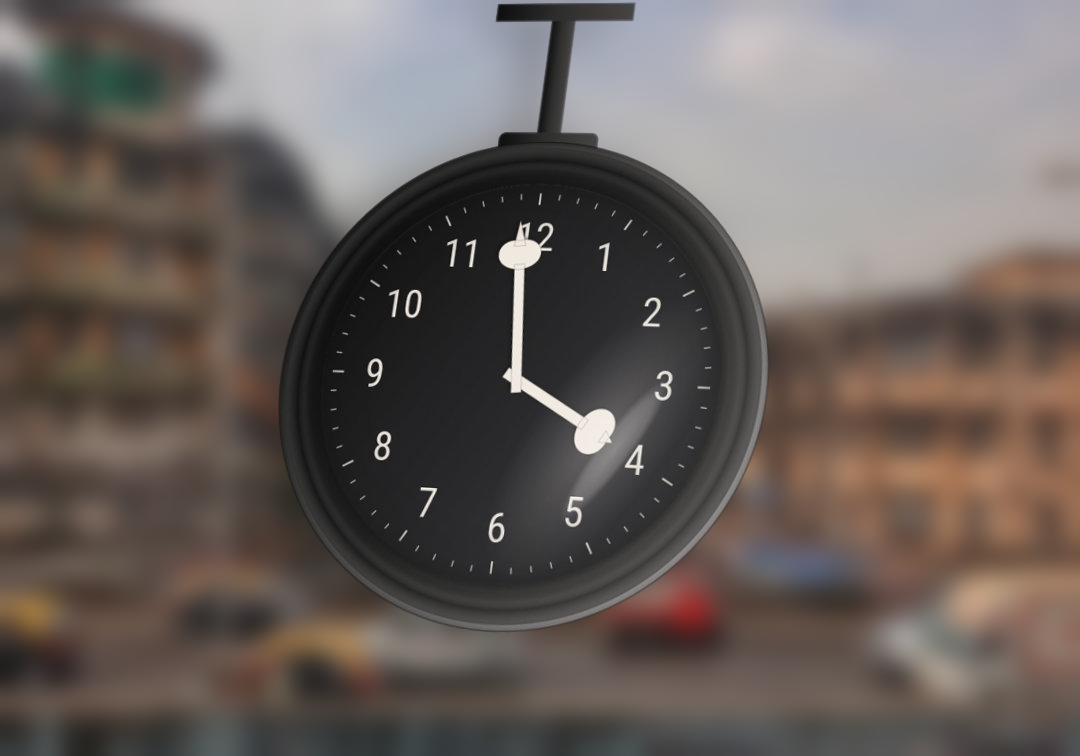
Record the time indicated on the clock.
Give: 3:59
